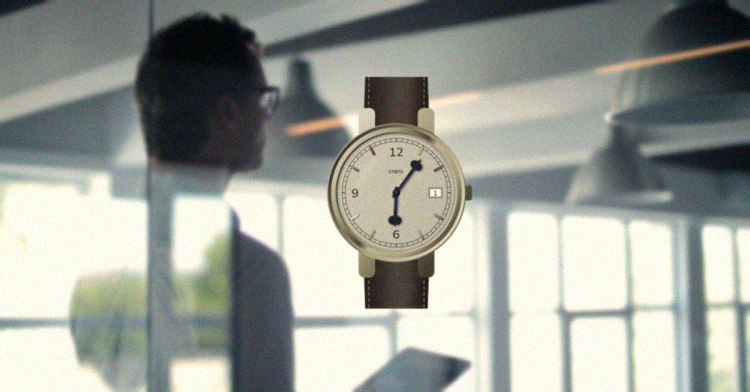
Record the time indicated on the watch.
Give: 6:06
